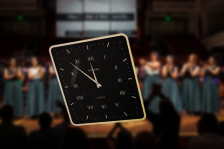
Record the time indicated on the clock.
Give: 11:53
